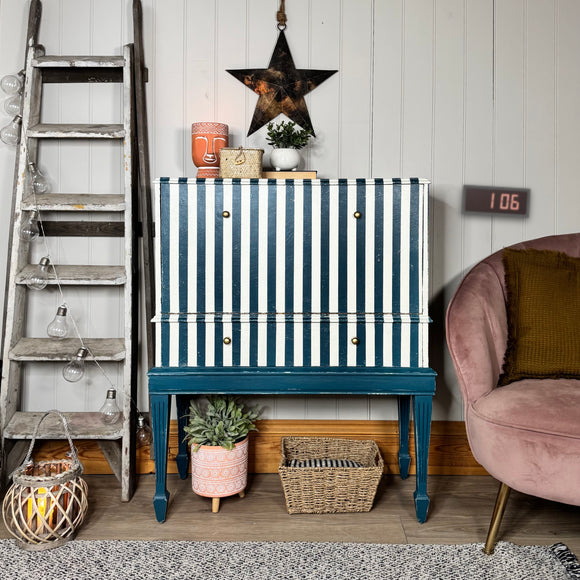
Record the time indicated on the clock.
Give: 1:06
